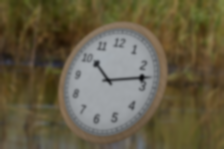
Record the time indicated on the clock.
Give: 10:13
